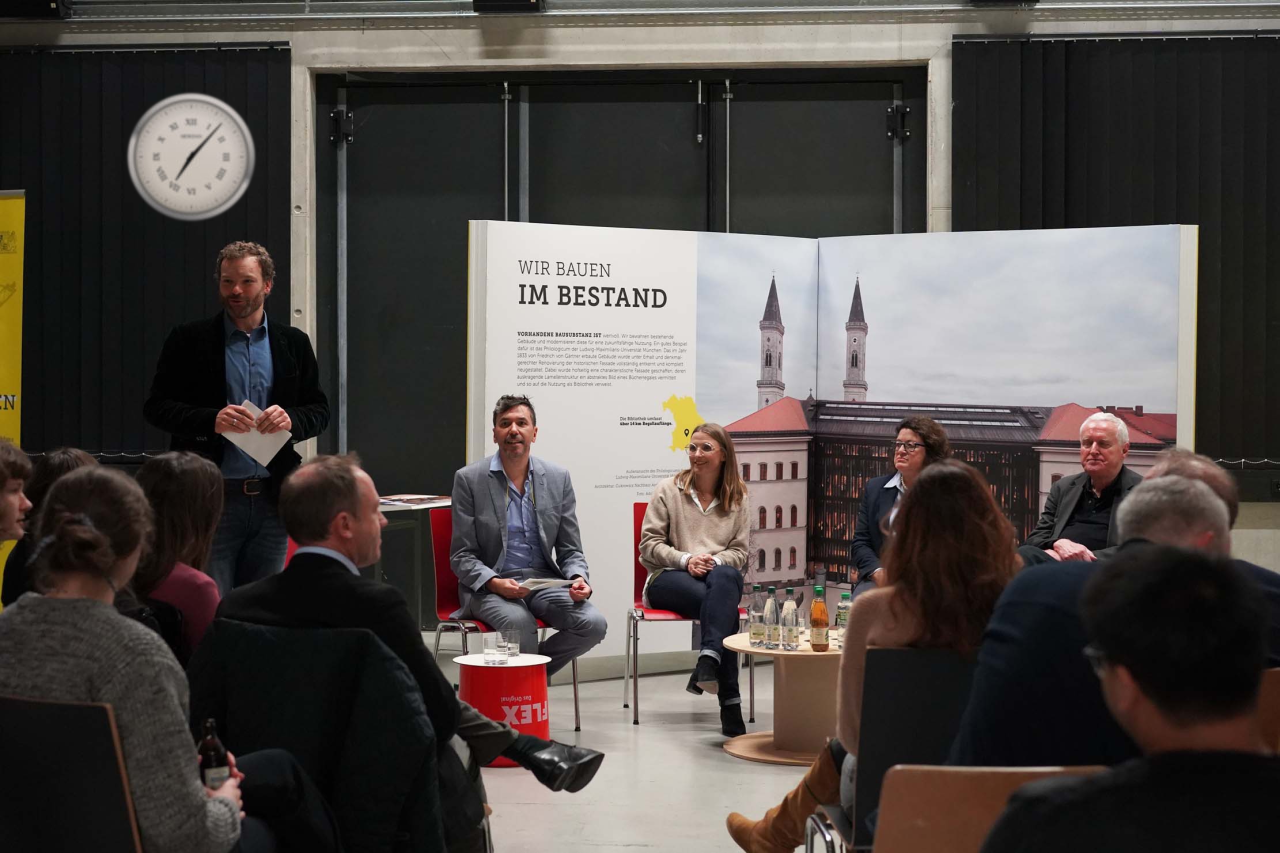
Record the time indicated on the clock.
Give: 7:07
